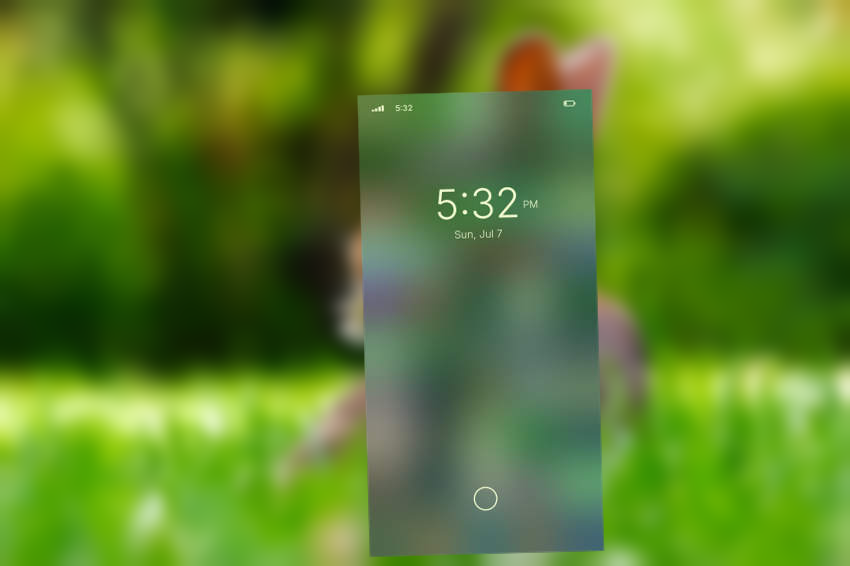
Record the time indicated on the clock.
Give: 5:32
